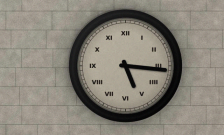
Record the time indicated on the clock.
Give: 5:16
